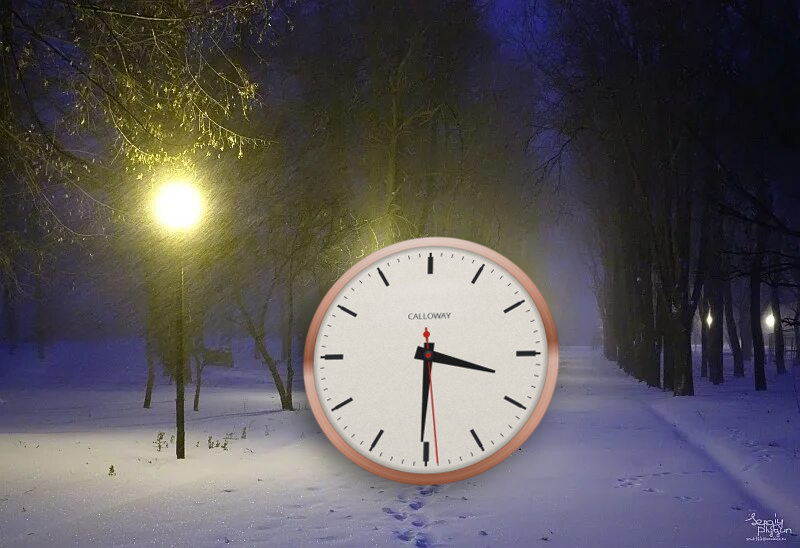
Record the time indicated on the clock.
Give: 3:30:29
